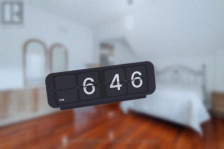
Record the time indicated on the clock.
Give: 6:46
